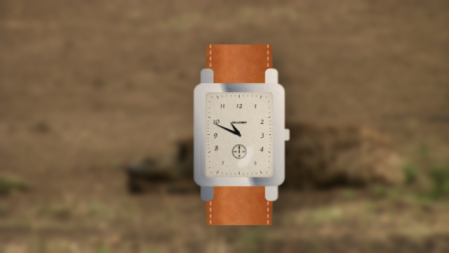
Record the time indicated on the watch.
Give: 10:49
